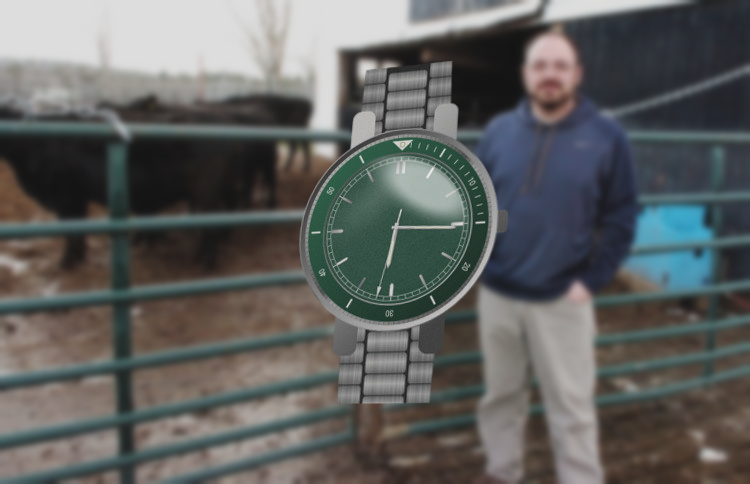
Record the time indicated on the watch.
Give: 6:15:32
